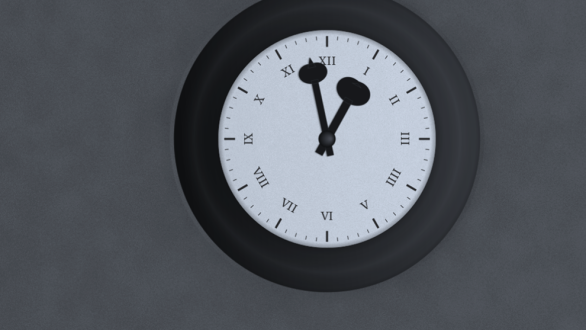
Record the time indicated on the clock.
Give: 12:58
